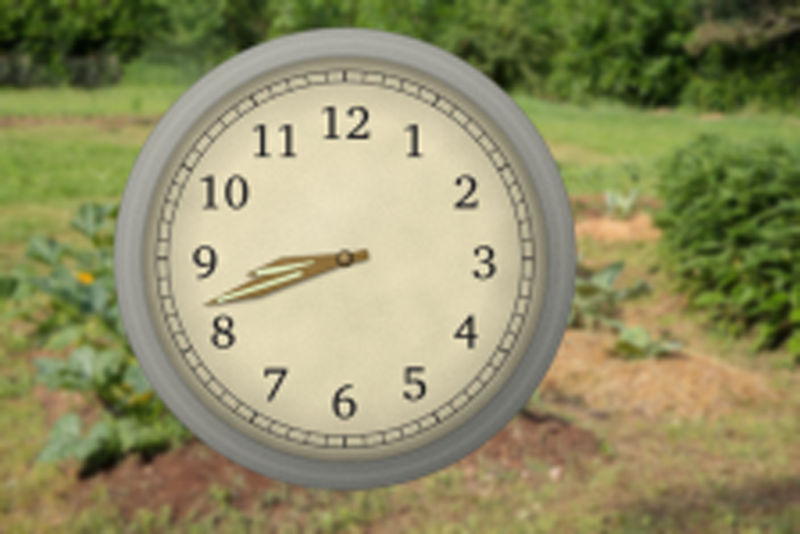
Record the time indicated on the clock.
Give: 8:42
